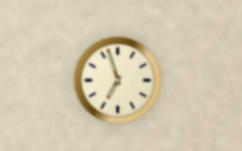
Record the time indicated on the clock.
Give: 6:57
